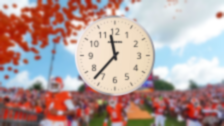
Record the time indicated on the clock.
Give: 11:37
